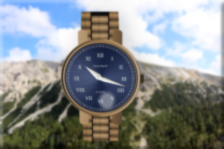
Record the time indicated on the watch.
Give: 10:18
